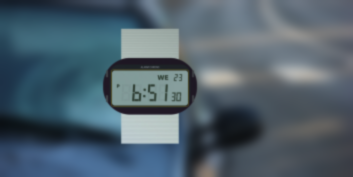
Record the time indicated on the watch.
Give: 6:51
